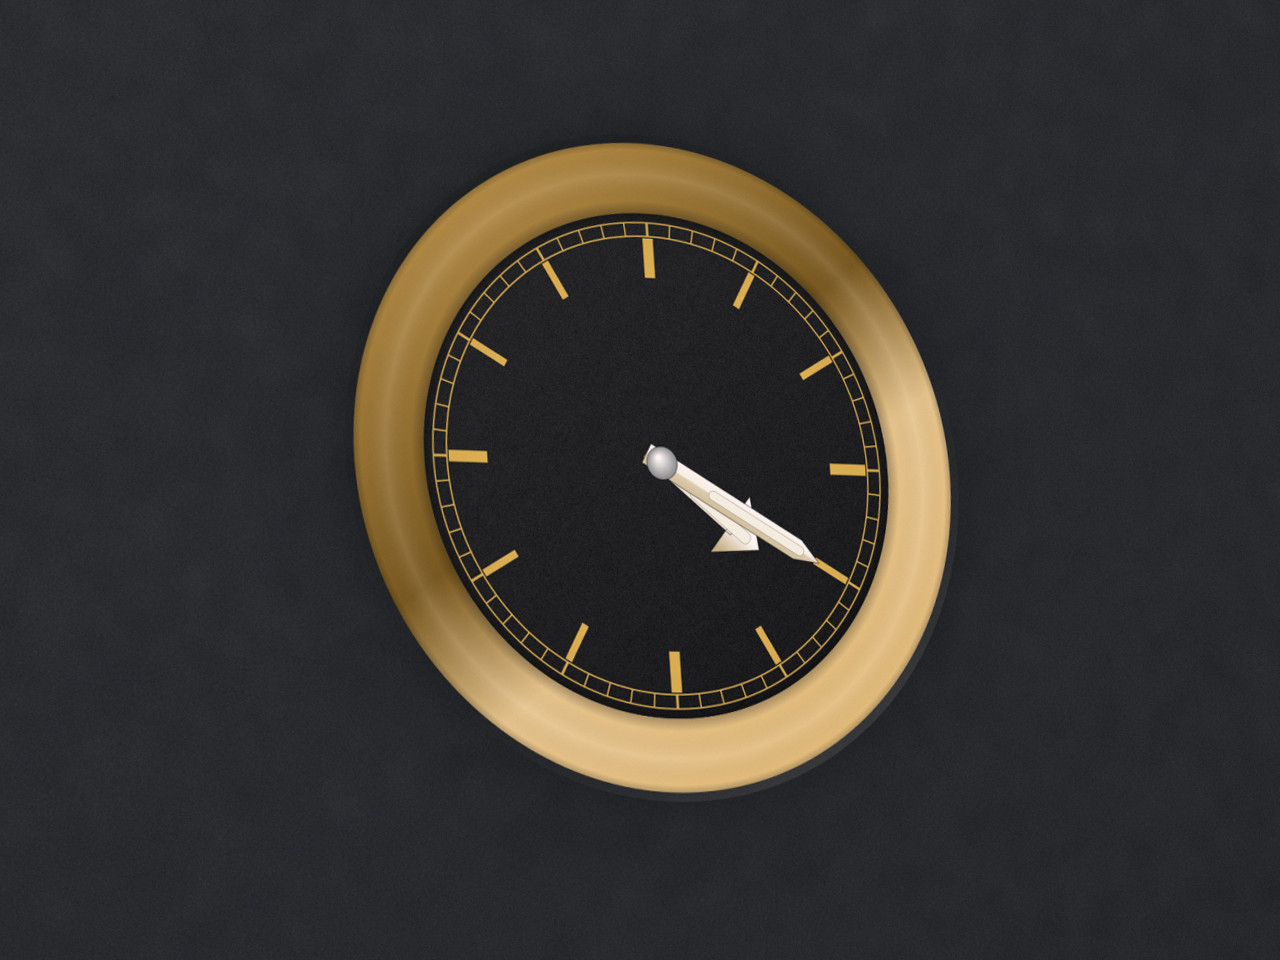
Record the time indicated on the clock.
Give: 4:20
